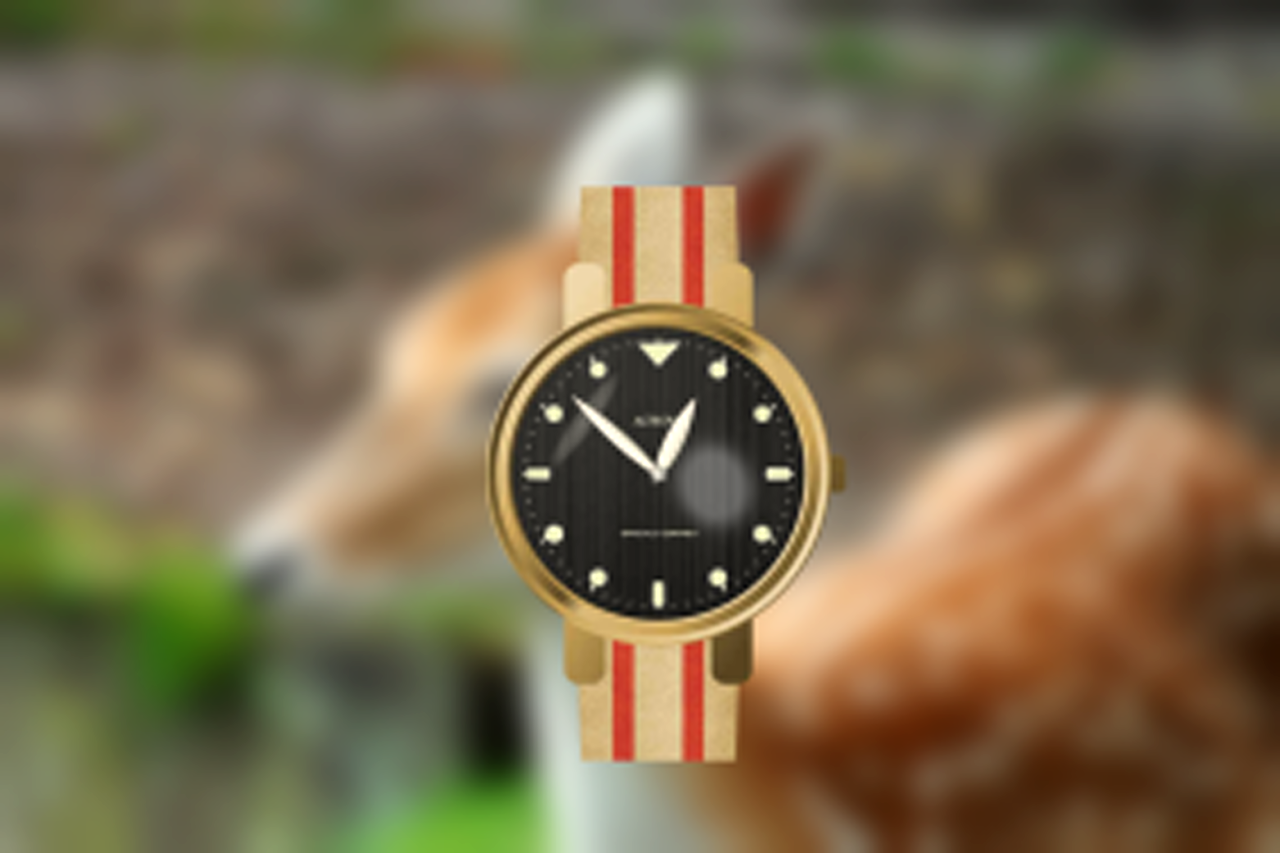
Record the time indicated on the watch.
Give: 12:52
